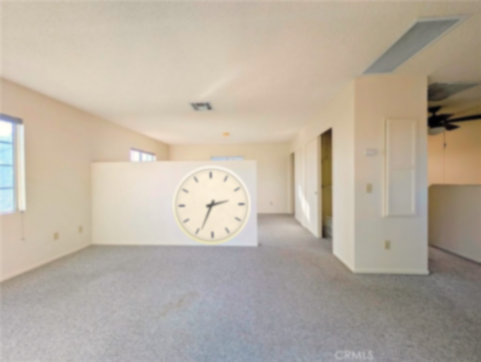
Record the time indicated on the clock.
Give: 2:34
